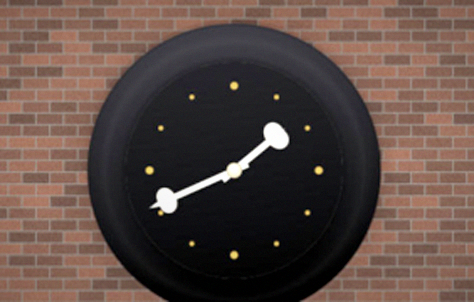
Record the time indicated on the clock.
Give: 1:41
